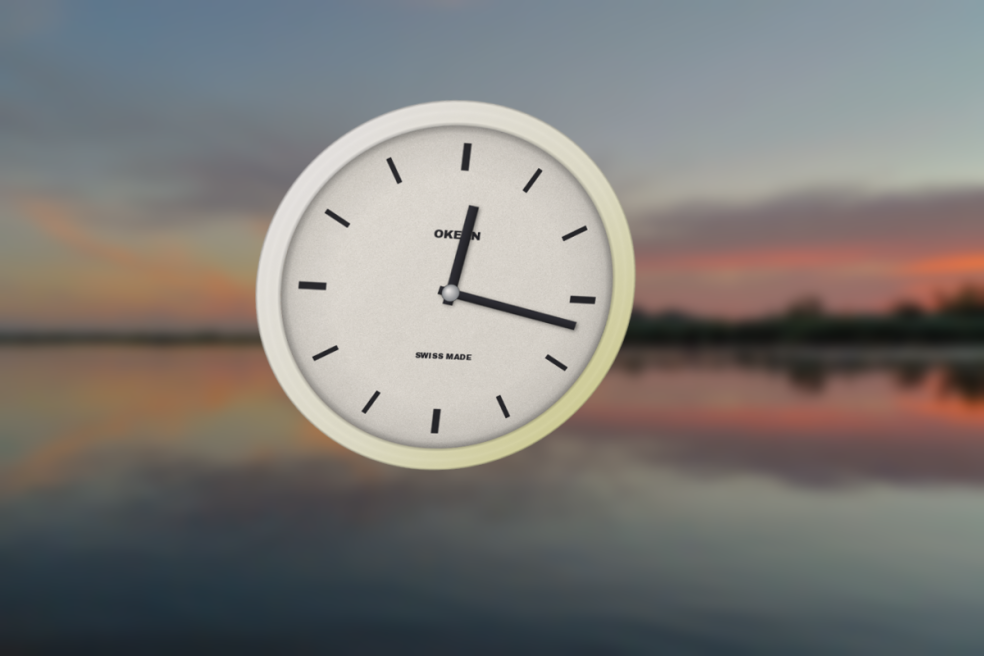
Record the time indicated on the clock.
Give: 12:17
